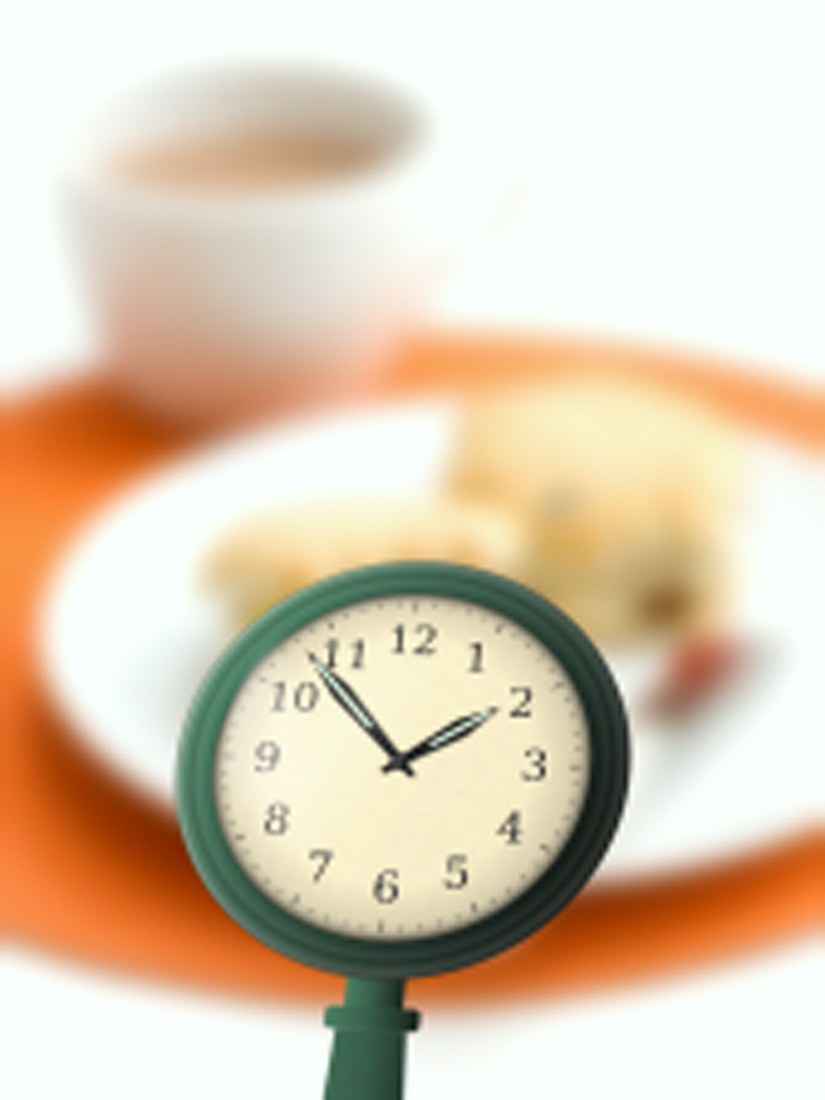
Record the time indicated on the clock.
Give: 1:53
